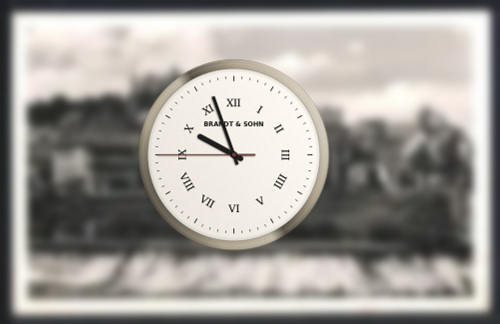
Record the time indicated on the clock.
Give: 9:56:45
